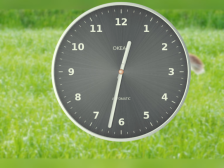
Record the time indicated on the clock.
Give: 12:32
